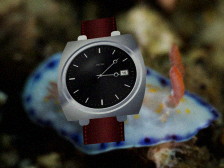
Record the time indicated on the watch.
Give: 3:08
